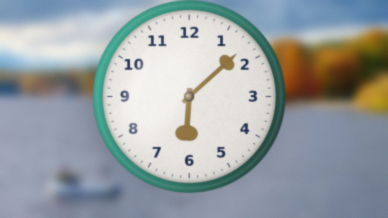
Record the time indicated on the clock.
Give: 6:08
